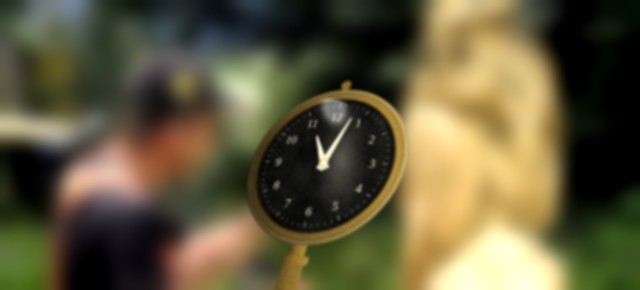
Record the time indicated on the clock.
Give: 11:03
